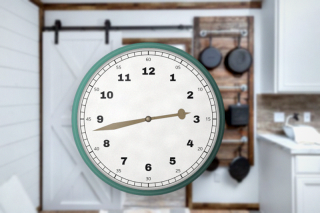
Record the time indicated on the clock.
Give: 2:43
